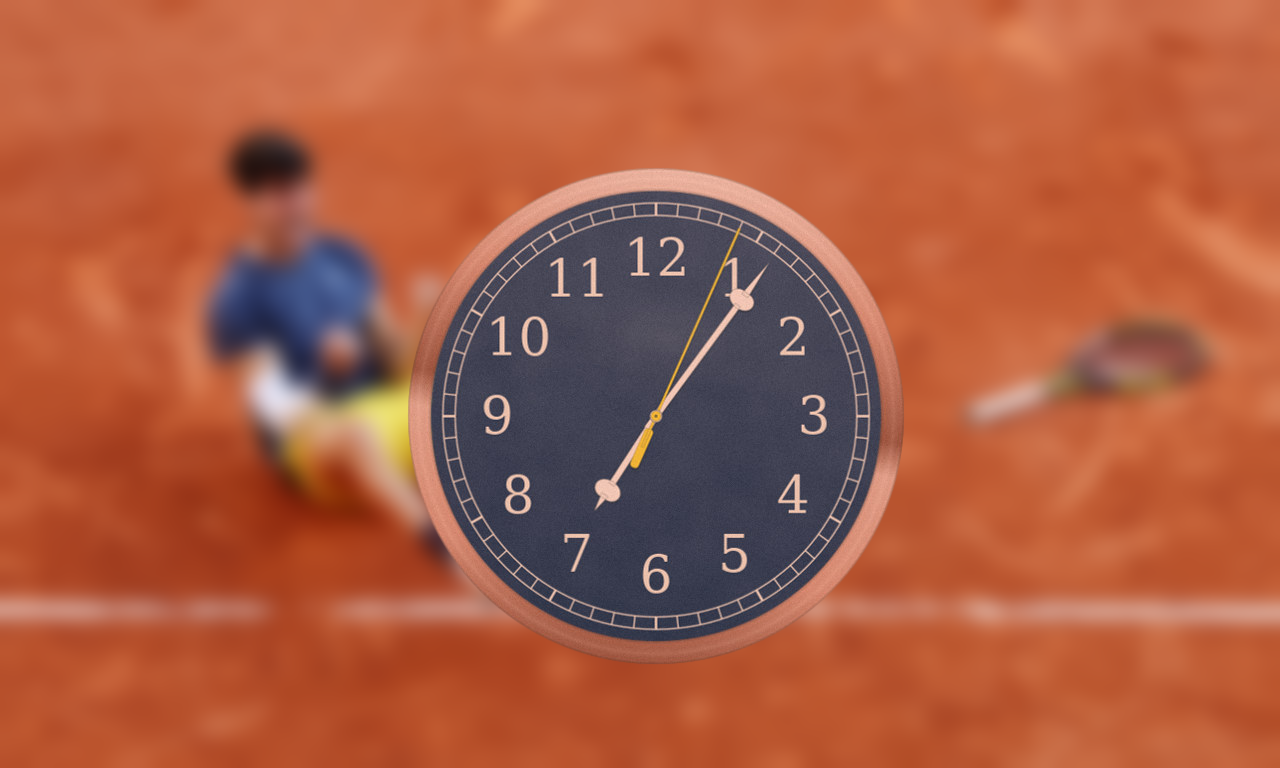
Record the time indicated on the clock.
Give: 7:06:04
